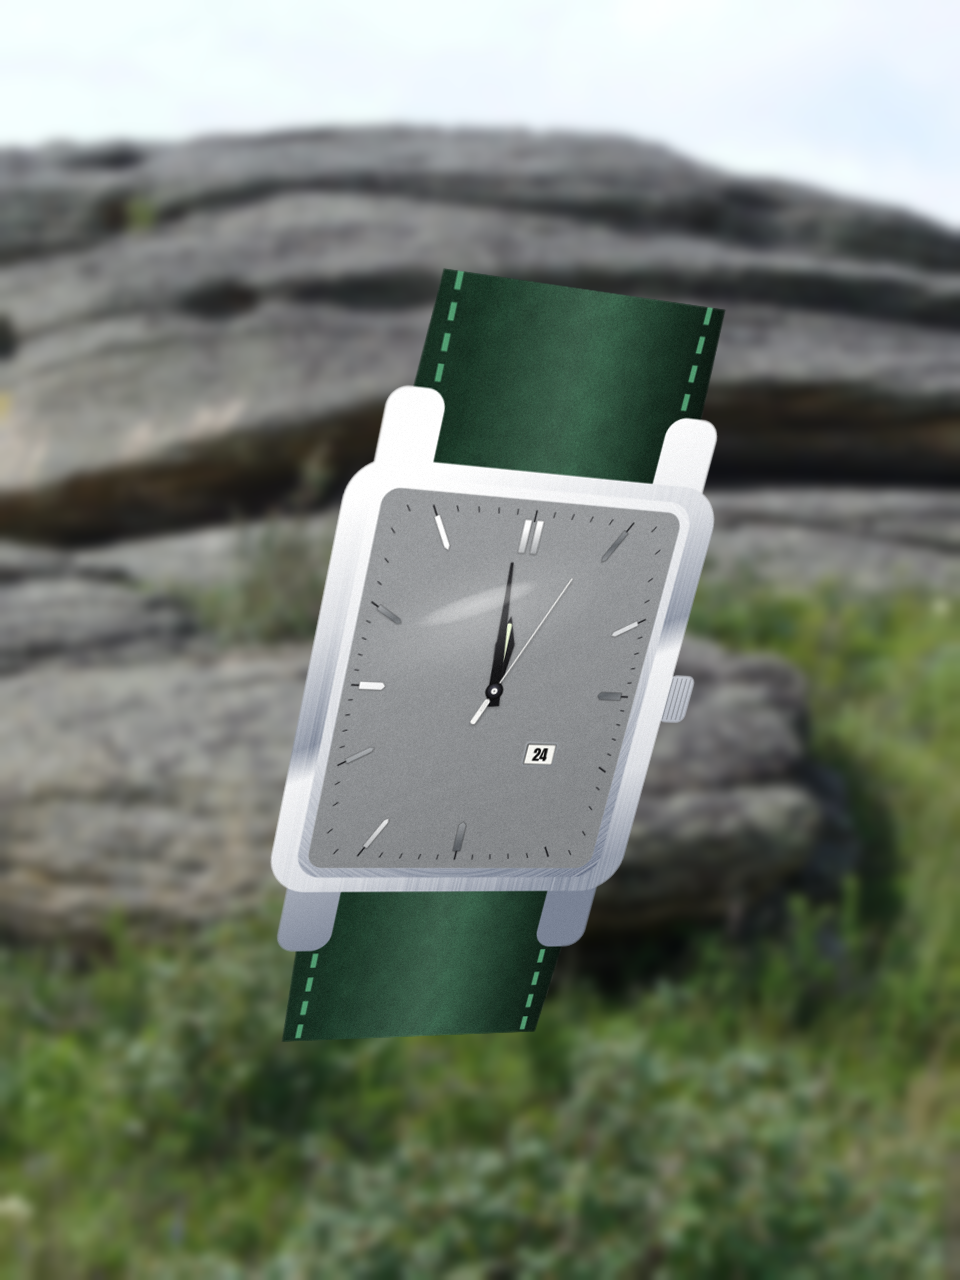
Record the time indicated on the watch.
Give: 11:59:04
